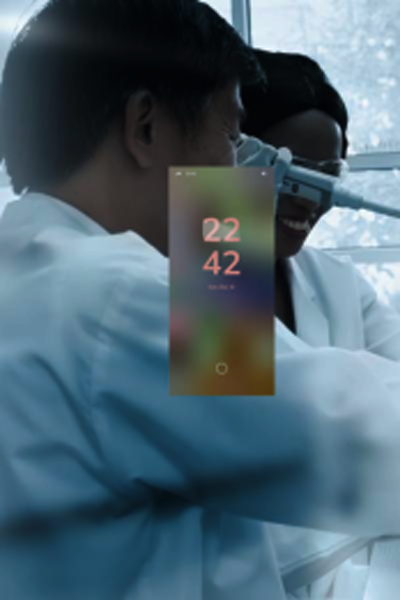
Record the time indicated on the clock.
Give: 22:42
